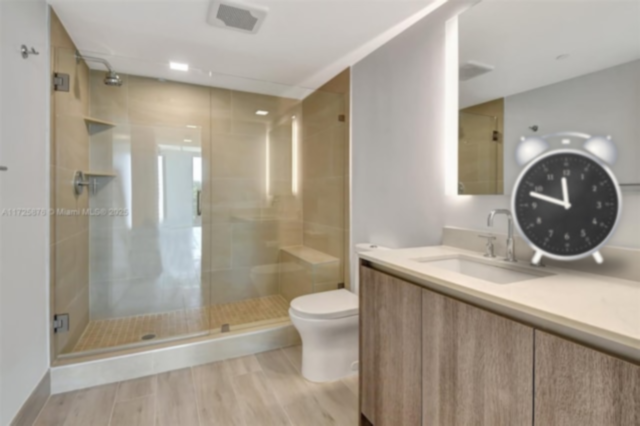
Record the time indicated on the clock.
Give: 11:48
